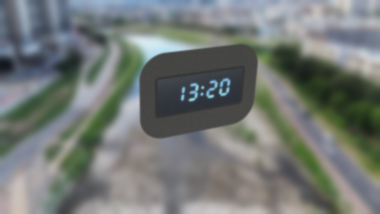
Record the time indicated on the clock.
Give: 13:20
